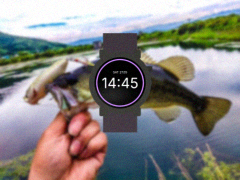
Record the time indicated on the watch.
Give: 14:45
